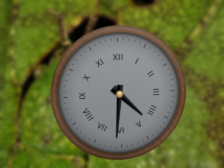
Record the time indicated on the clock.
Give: 4:31
